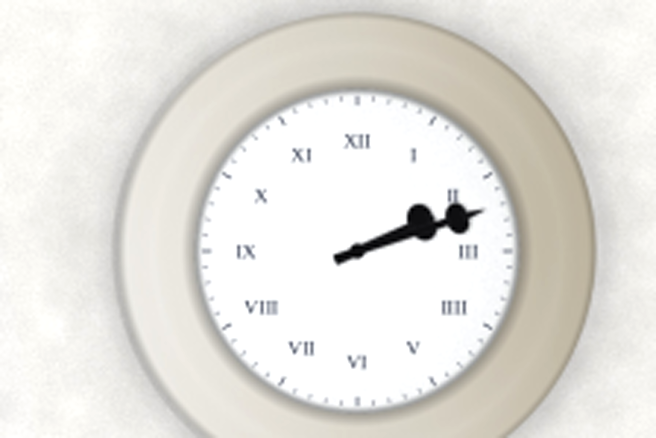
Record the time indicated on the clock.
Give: 2:12
